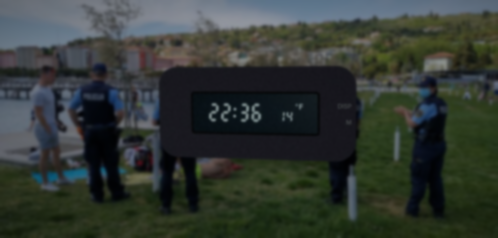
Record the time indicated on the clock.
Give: 22:36
